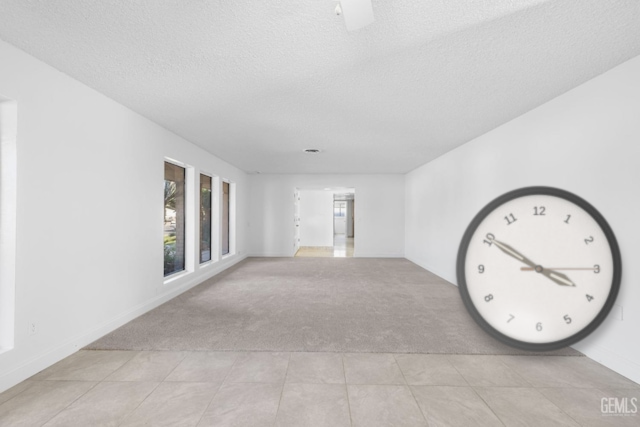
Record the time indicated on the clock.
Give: 3:50:15
